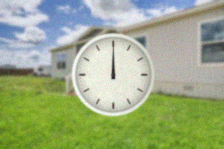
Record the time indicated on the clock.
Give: 12:00
